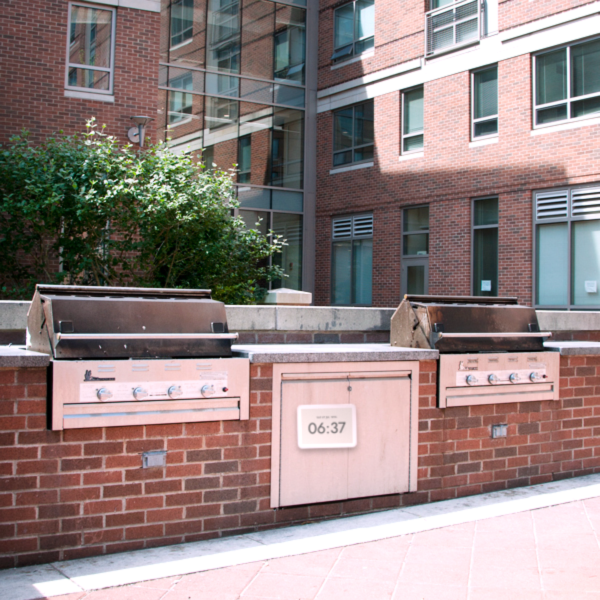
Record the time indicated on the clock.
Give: 6:37
